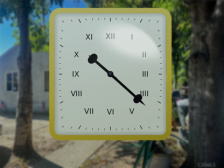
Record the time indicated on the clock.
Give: 10:22
